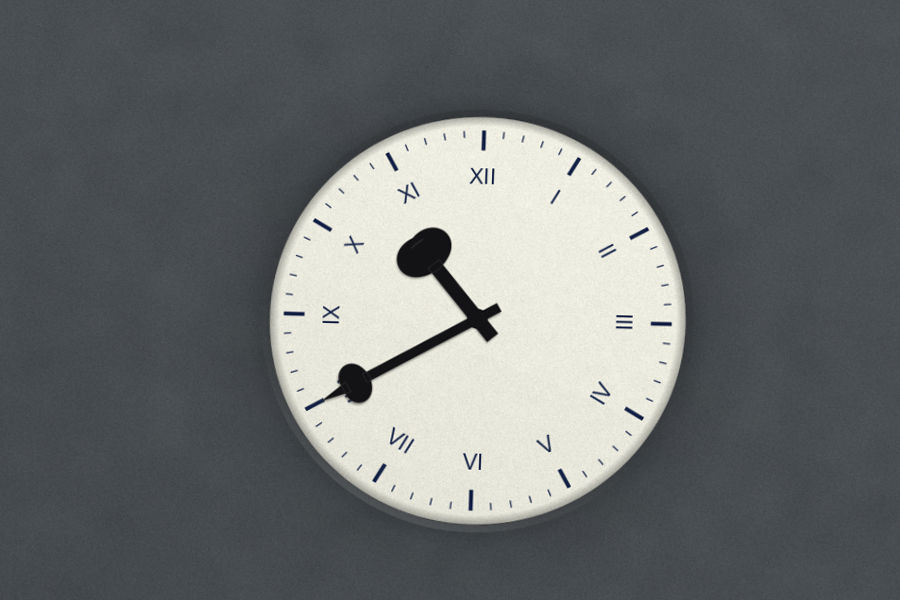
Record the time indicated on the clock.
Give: 10:40
